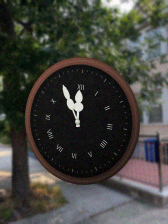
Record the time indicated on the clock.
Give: 11:55
